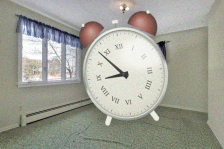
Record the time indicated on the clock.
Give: 8:53
